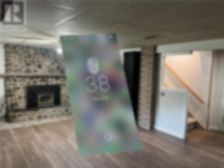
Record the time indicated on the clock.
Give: 9:38
